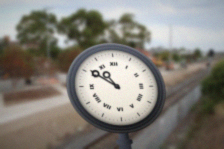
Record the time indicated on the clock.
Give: 10:51
